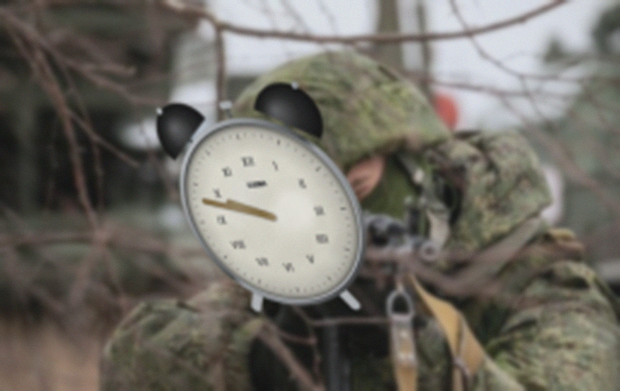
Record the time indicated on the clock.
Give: 9:48
